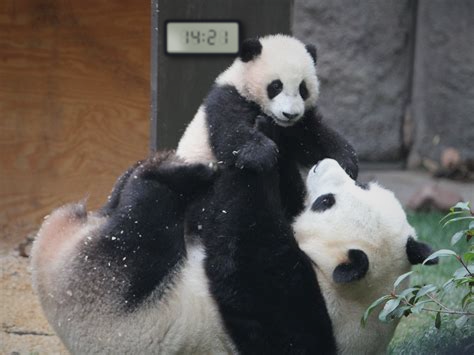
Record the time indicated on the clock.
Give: 14:21
